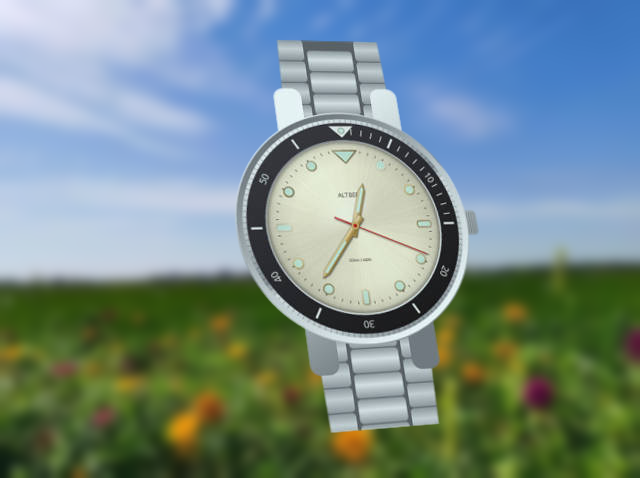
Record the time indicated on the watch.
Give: 12:36:19
